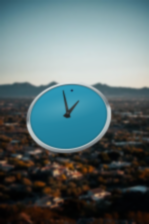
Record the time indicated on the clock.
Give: 12:57
